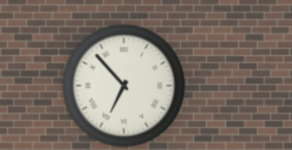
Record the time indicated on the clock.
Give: 6:53
